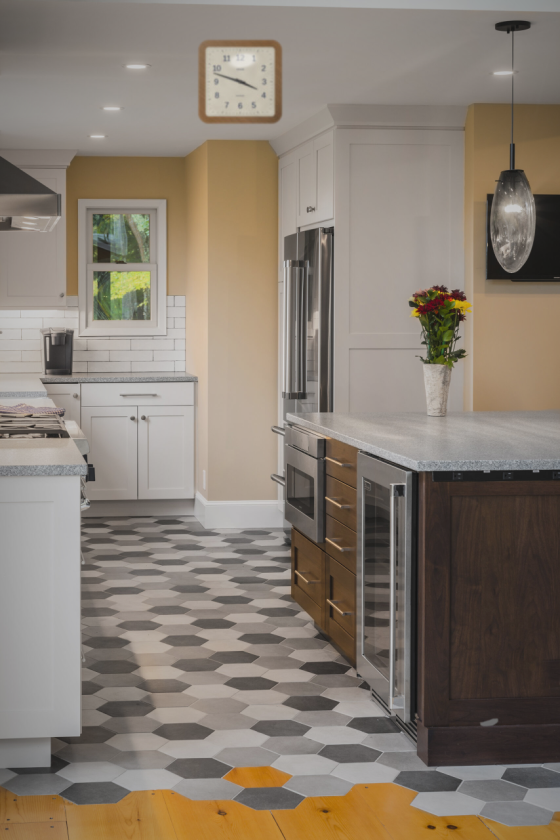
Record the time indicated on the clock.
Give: 3:48
